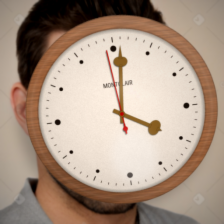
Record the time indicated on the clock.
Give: 4:00:59
